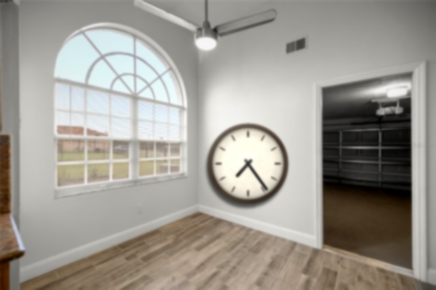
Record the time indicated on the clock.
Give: 7:24
